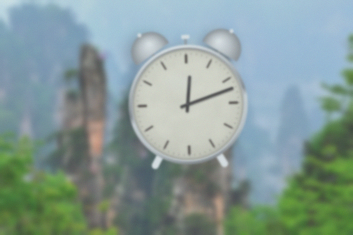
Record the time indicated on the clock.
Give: 12:12
